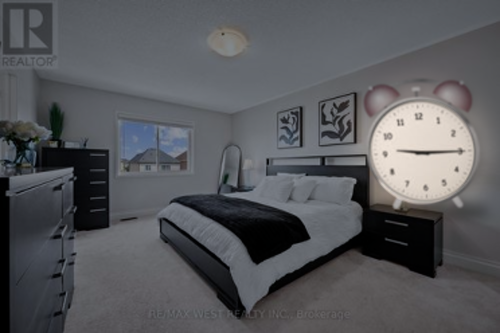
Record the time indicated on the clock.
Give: 9:15
